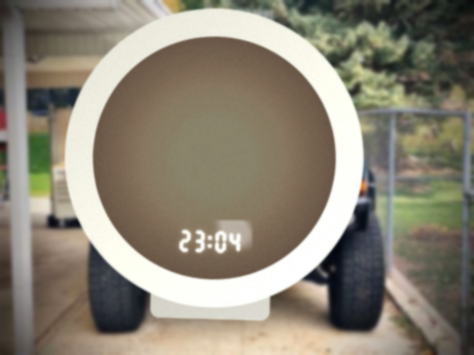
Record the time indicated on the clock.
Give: 23:04
